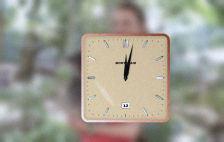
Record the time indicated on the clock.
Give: 12:02
